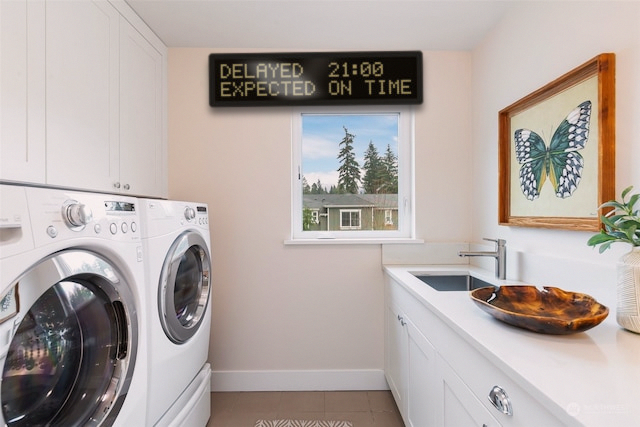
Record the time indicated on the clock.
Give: 21:00
